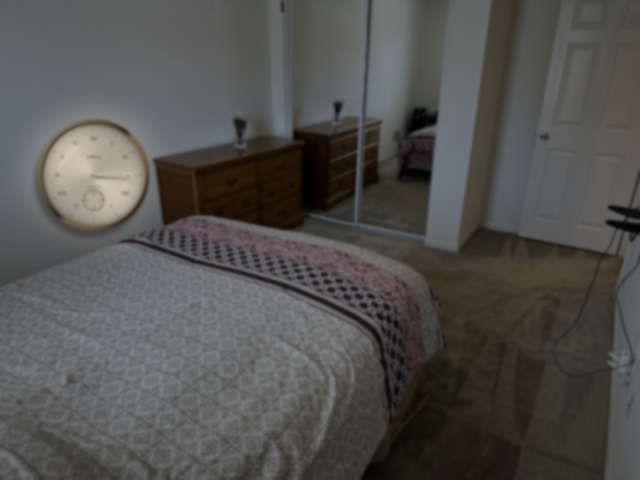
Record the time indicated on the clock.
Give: 3:16
